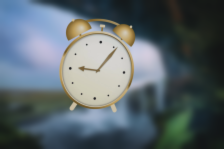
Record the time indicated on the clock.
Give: 9:06
